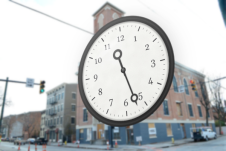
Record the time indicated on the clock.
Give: 11:27
